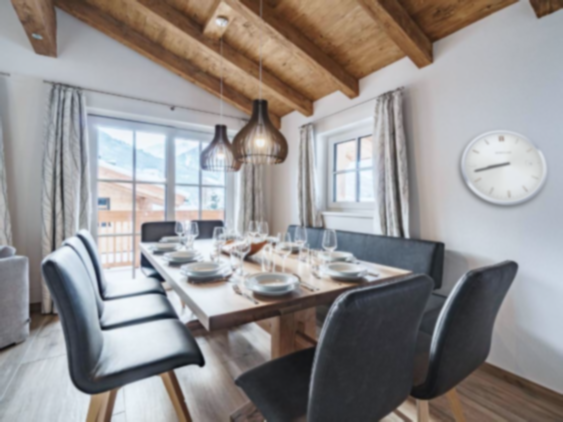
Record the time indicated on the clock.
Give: 8:43
